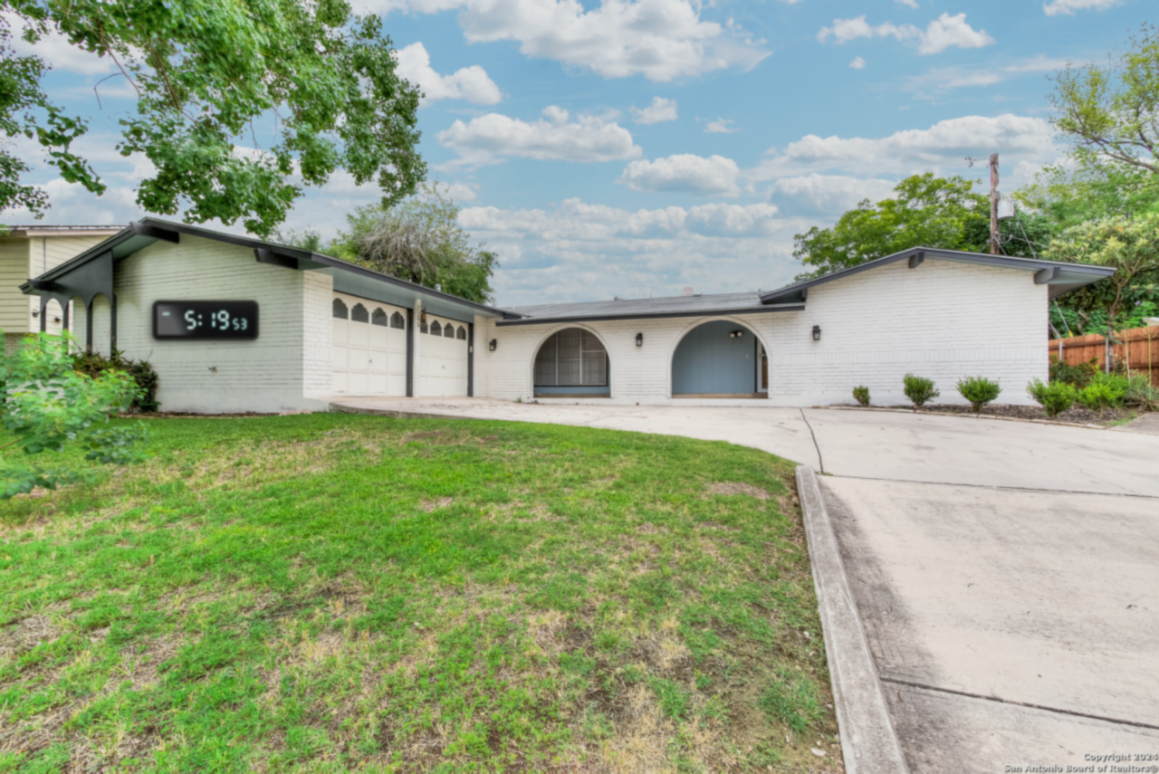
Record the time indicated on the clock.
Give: 5:19
